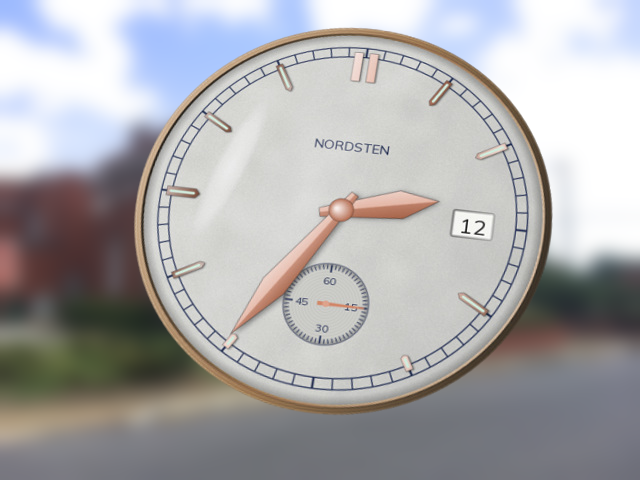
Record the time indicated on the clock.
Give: 2:35:15
